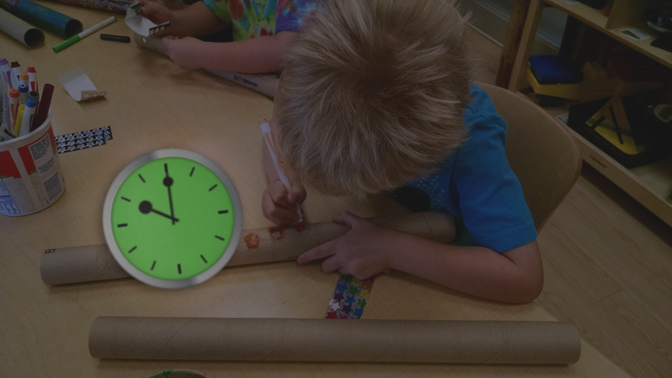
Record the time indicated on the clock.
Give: 10:00
